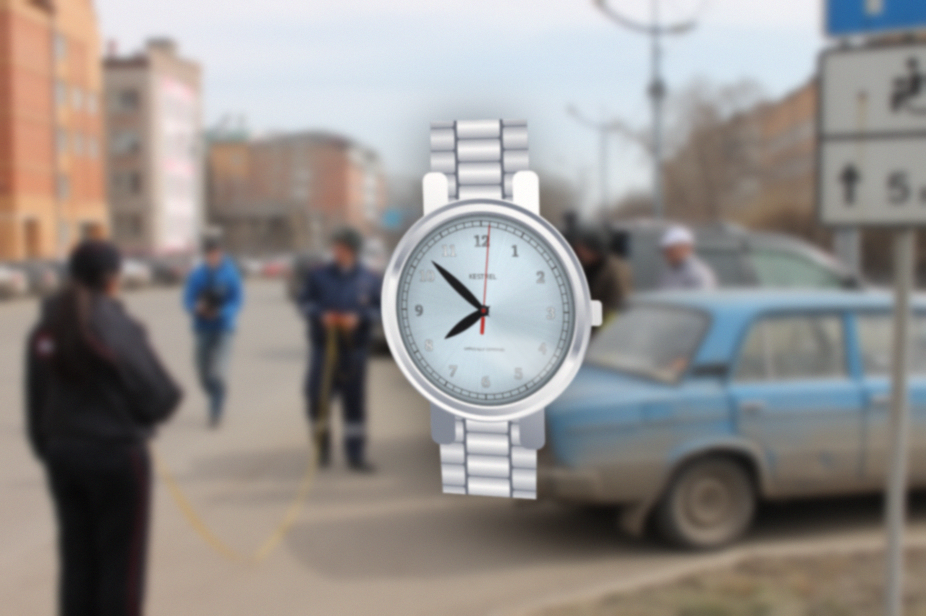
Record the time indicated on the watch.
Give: 7:52:01
